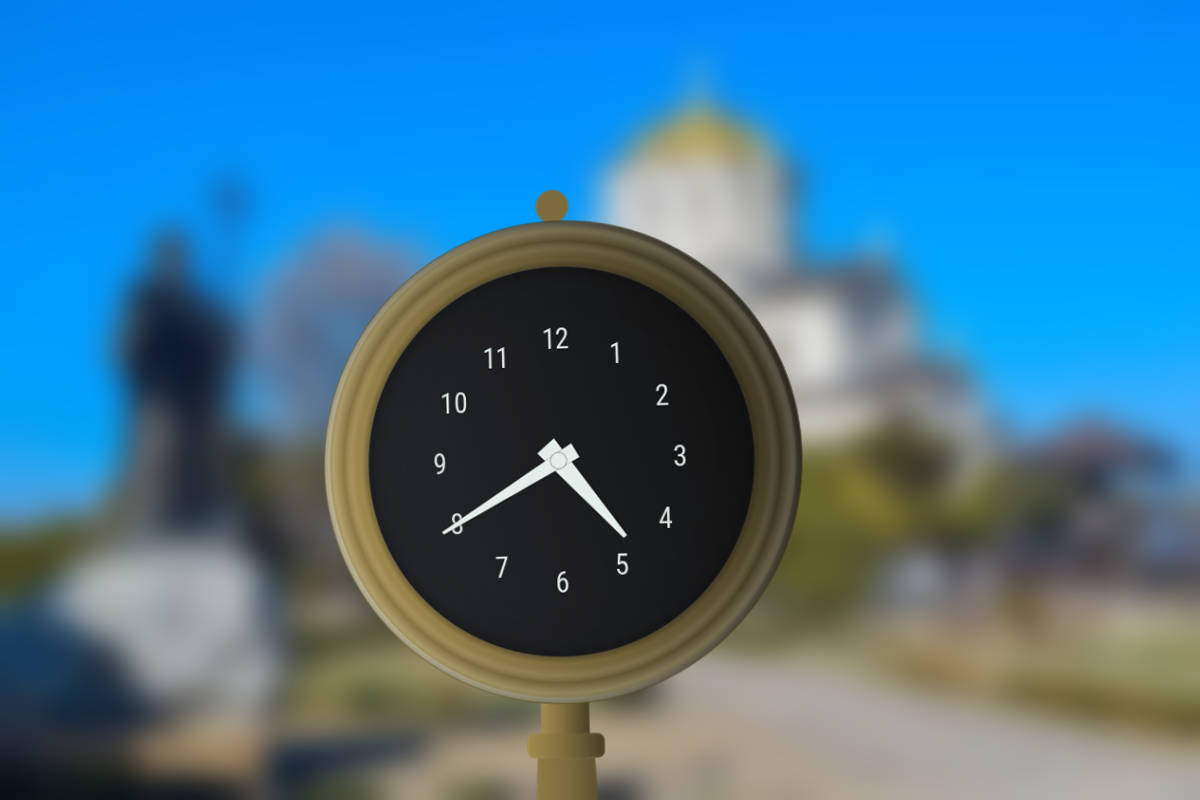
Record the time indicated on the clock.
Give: 4:40
